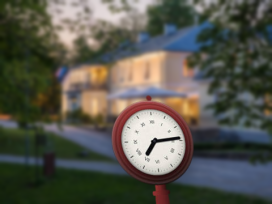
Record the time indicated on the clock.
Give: 7:14
